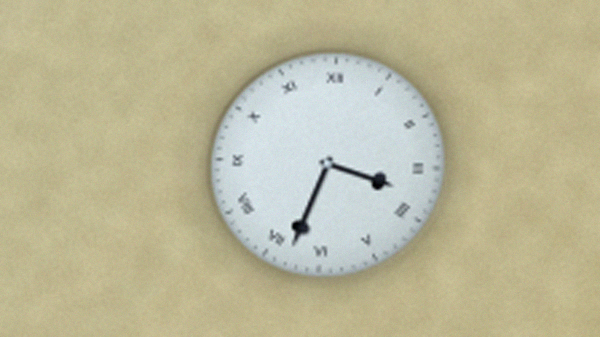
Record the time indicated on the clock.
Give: 3:33
